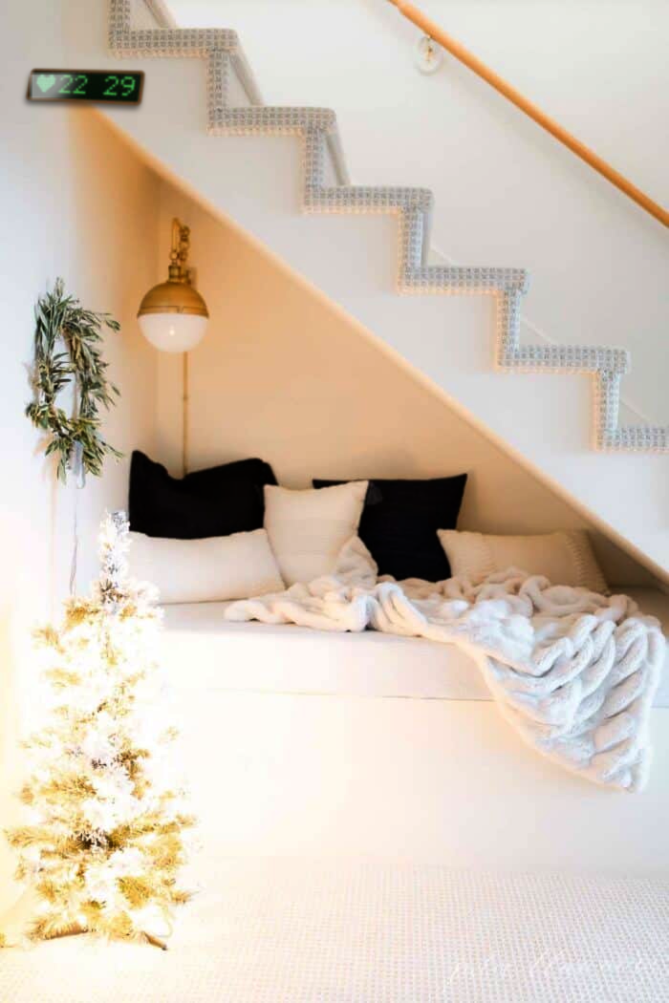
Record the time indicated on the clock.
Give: 22:29
